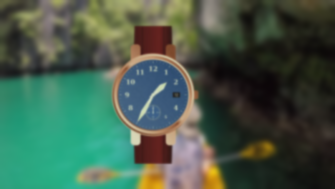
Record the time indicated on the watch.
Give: 1:35
